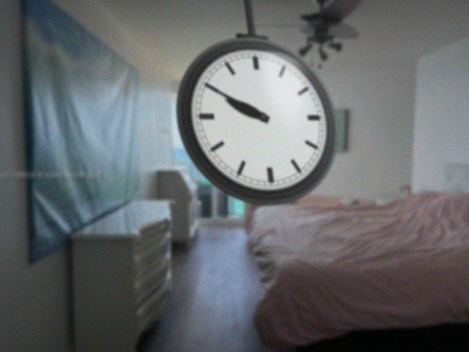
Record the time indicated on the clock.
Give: 9:50
